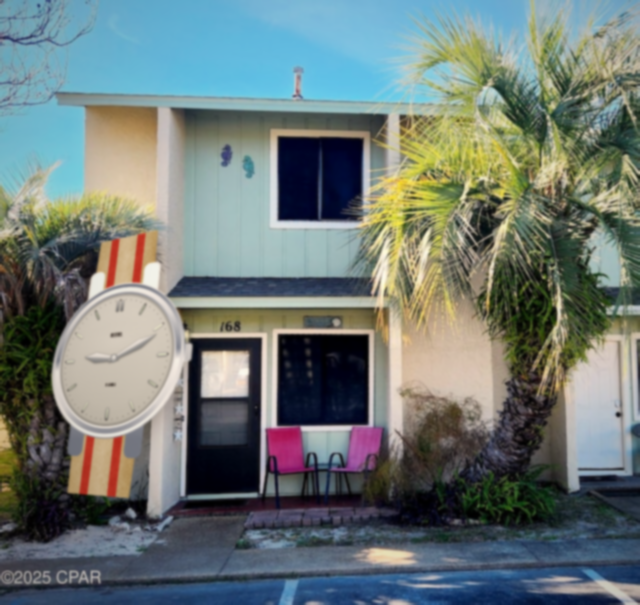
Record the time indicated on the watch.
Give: 9:11
